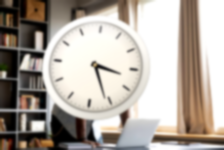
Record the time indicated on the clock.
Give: 3:26
